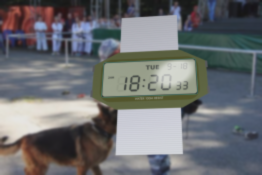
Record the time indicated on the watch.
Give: 18:20
